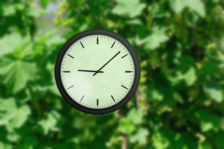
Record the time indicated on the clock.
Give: 9:08
